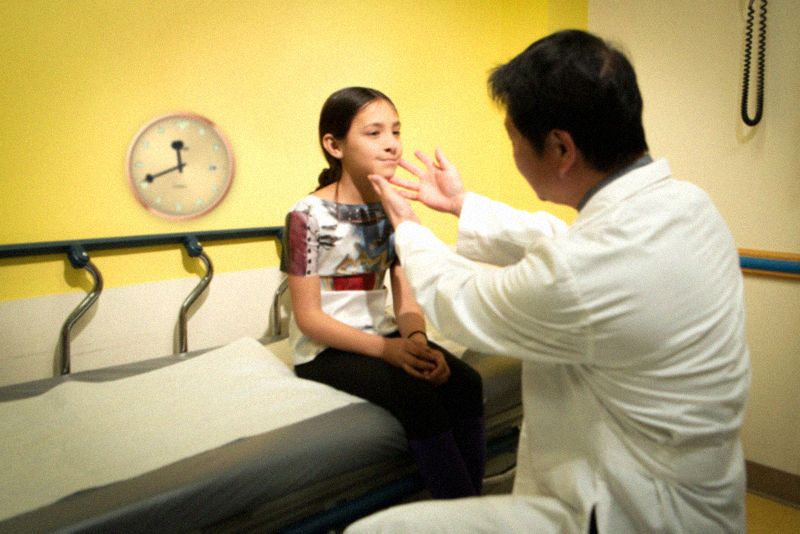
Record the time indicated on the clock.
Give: 11:41
